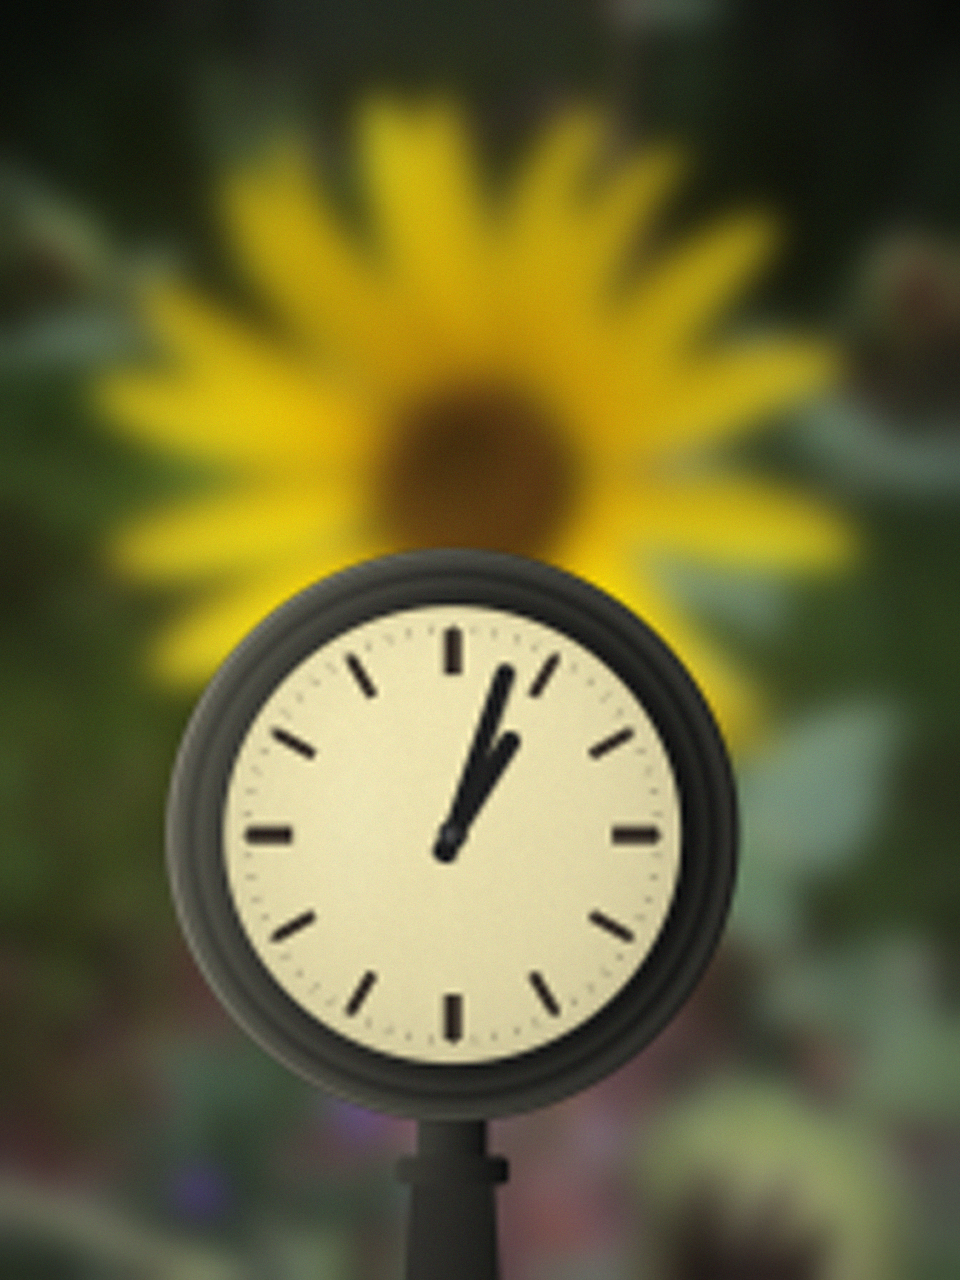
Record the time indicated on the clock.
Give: 1:03
